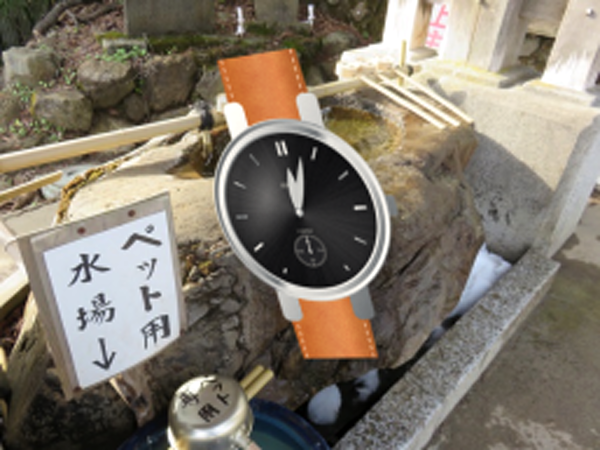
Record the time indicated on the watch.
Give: 12:03
